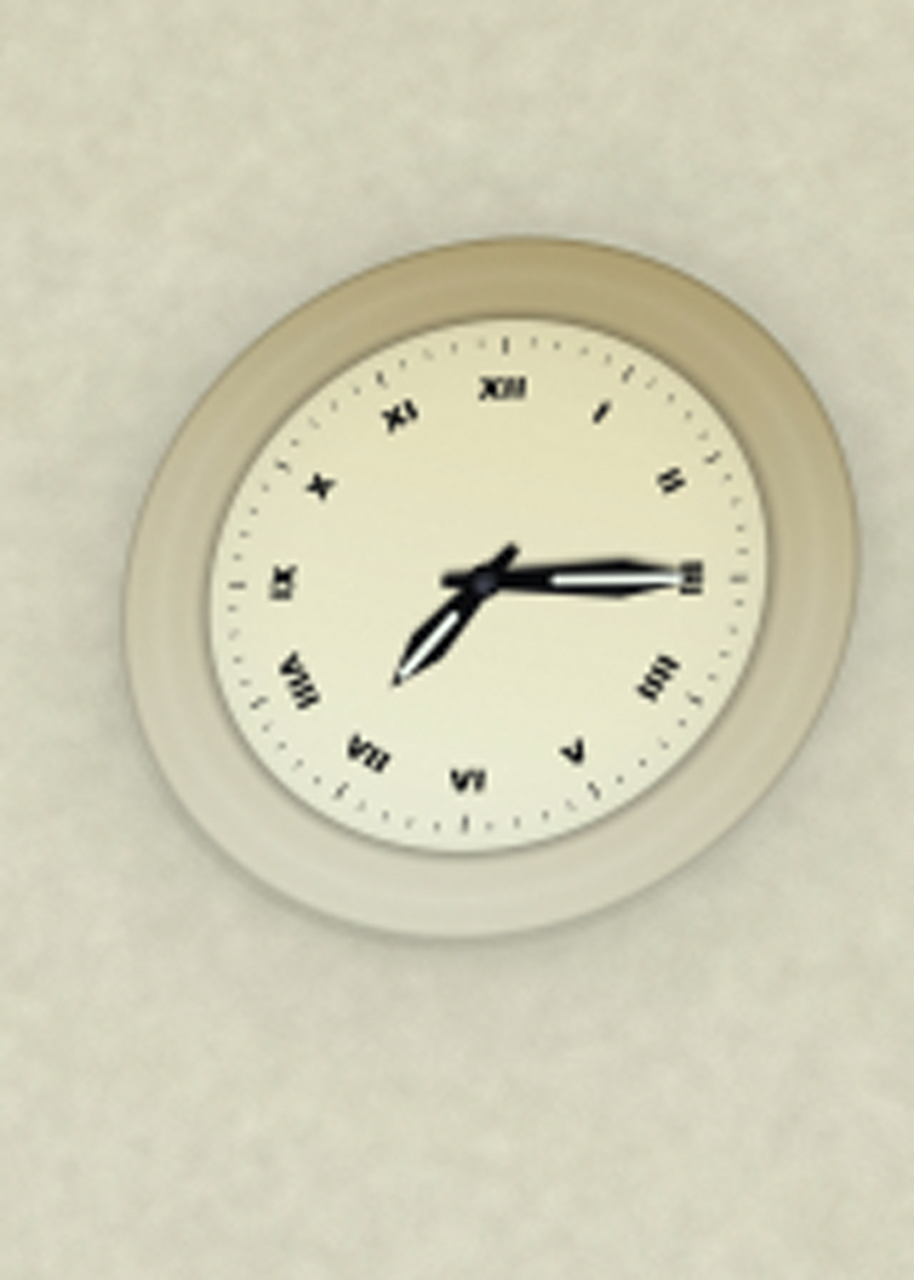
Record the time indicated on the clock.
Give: 7:15
